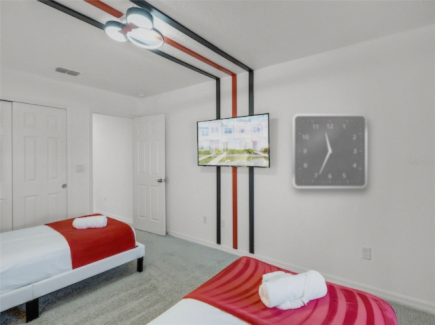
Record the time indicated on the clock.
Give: 11:34
